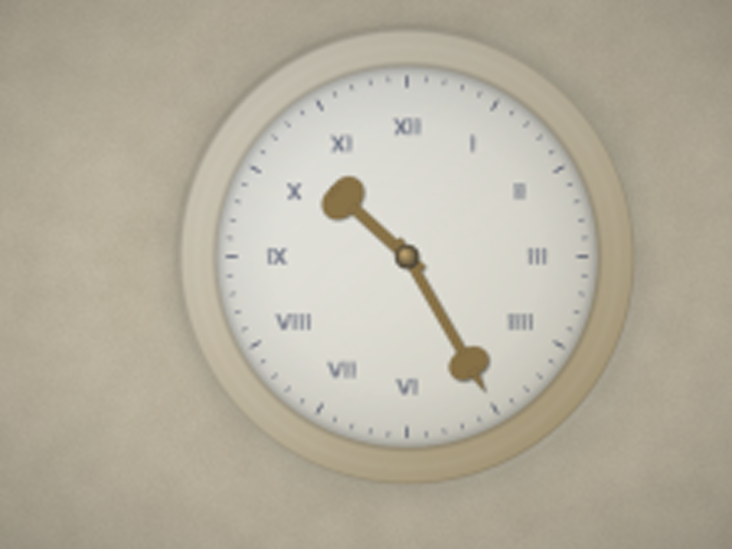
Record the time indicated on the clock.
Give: 10:25
